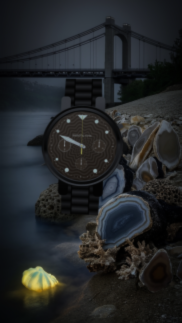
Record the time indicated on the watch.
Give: 9:49
